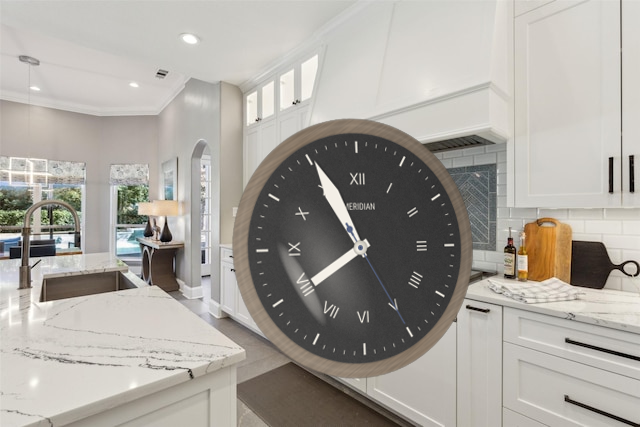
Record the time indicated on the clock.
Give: 7:55:25
